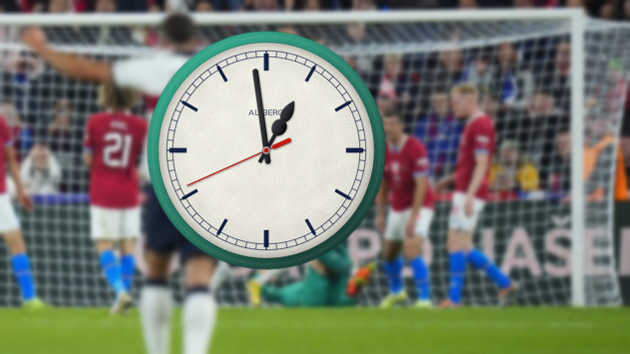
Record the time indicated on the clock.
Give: 12:58:41
